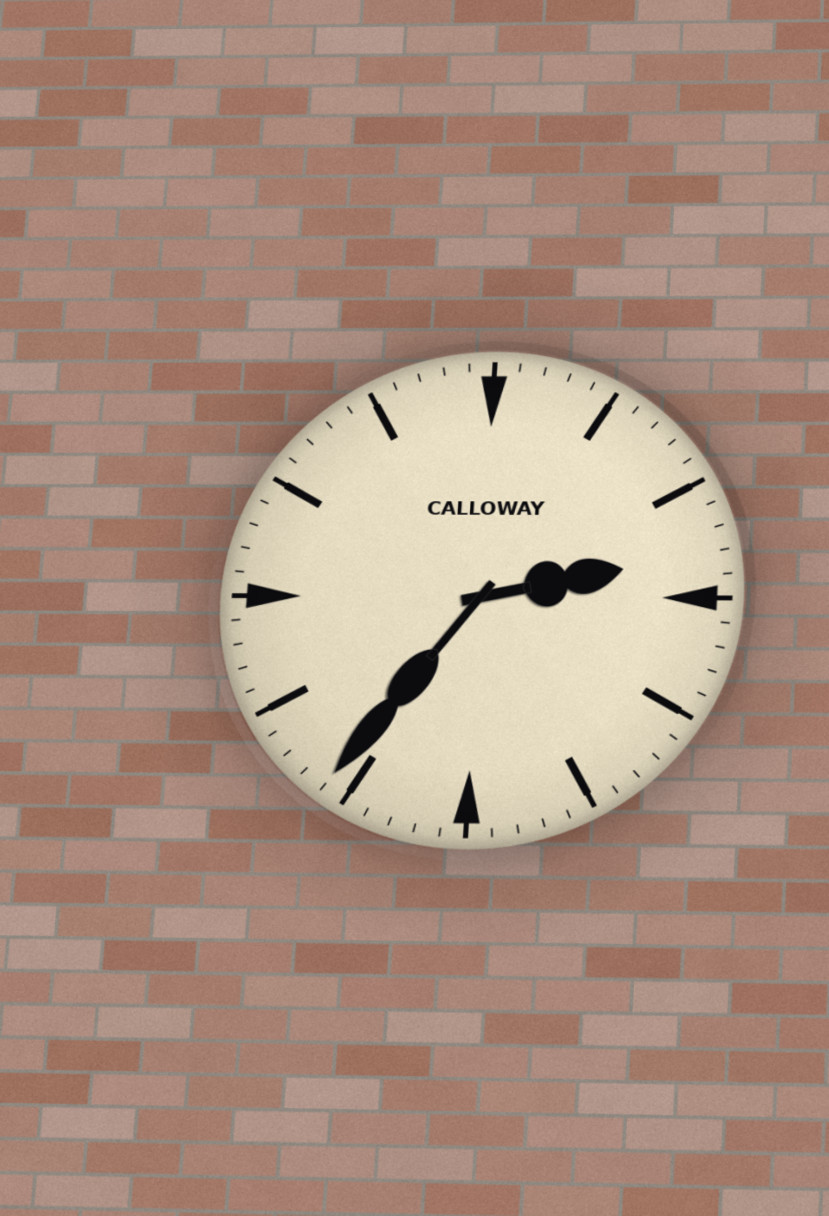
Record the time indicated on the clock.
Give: 2:36
